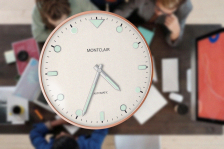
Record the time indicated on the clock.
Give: 4:34
